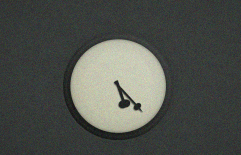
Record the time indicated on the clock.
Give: 5:23
